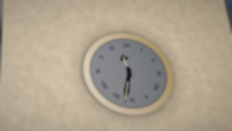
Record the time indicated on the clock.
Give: 11:32
